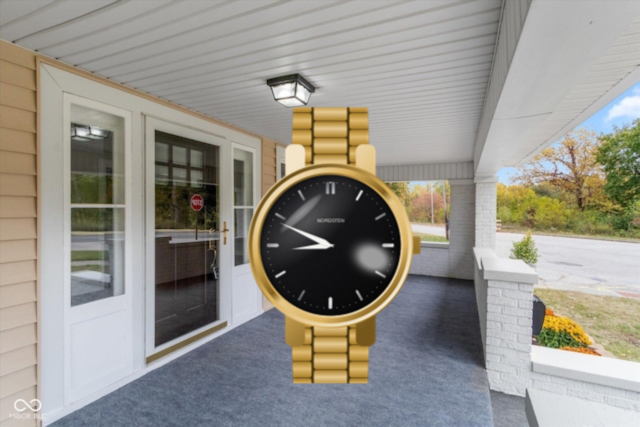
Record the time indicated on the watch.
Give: 8:49
